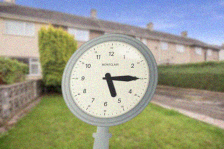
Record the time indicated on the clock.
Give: 5:15
